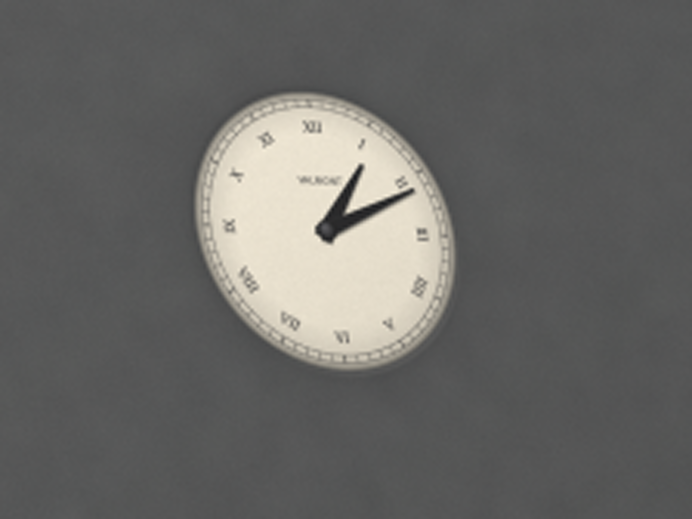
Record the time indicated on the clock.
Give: 1:11
